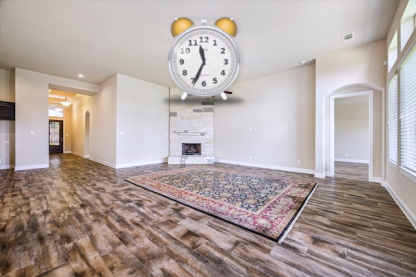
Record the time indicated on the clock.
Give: 11:34
